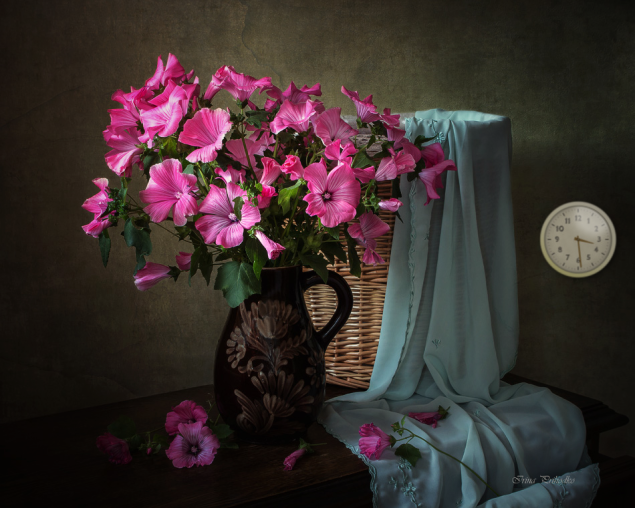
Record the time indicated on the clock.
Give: 3:29
